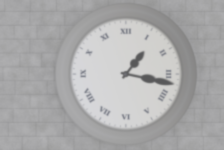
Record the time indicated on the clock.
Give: 1:17
